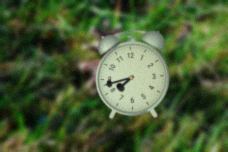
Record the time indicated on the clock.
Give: 7:43
